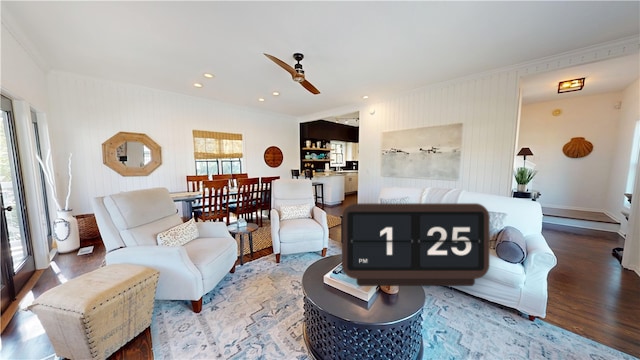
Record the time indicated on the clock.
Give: 1:25
